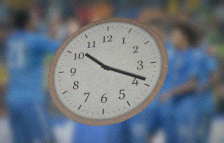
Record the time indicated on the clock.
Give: 10:19
